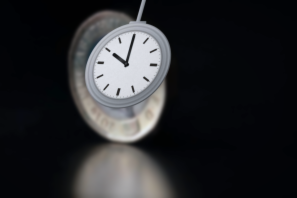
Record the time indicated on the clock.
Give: 10:00
